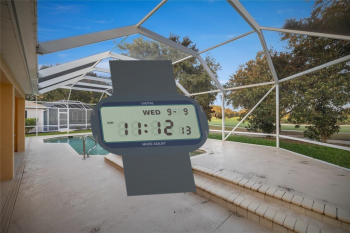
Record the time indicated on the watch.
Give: 11:12:13
